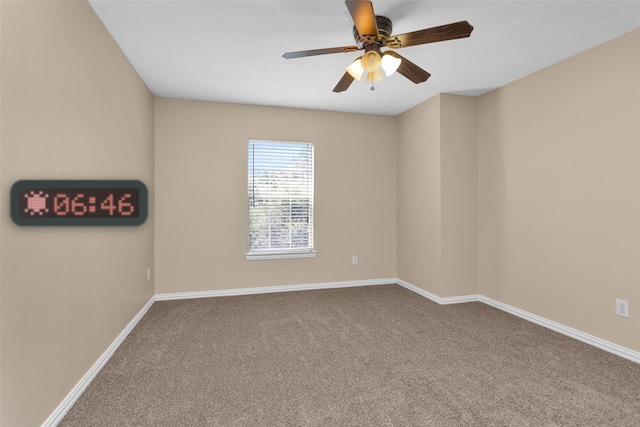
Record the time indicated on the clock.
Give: 6:46
